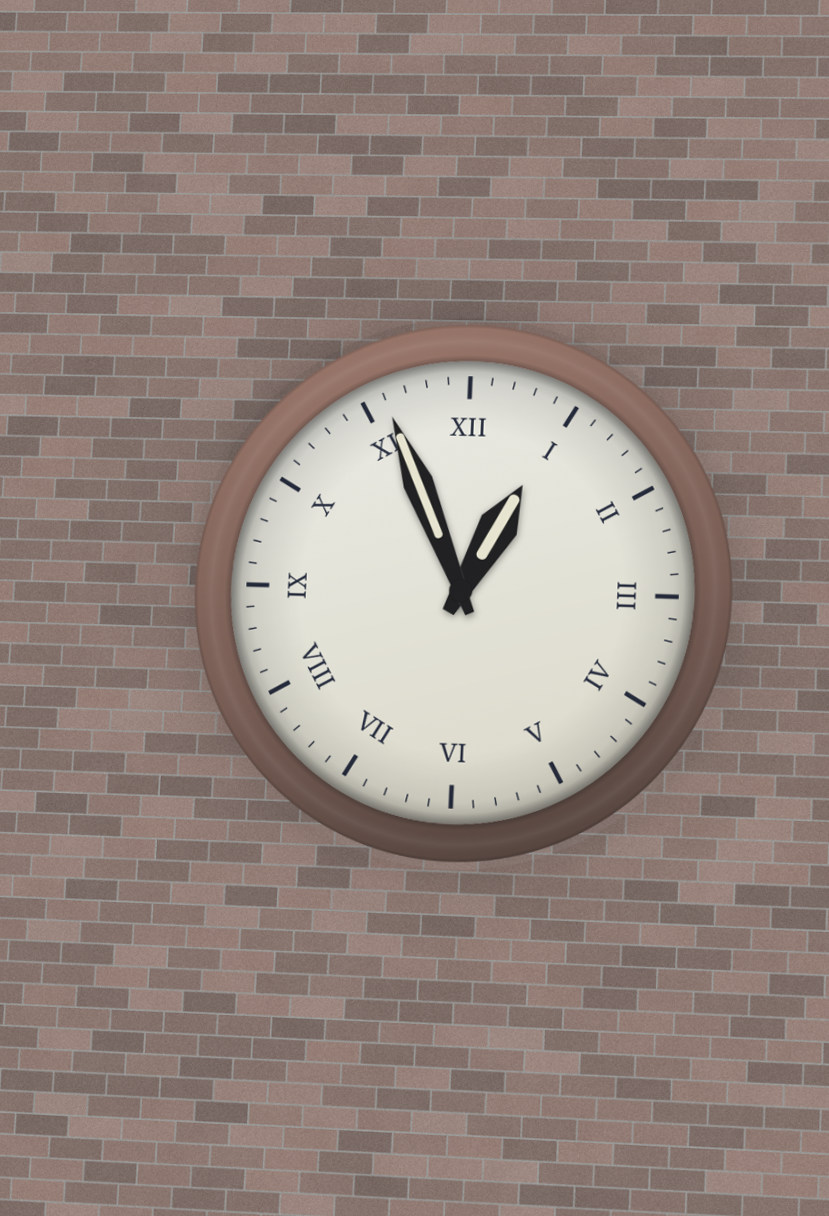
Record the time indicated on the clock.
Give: 12:56
